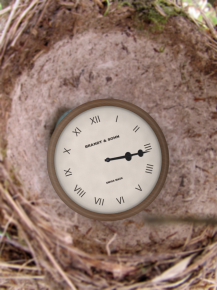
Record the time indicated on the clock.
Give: 3:16
